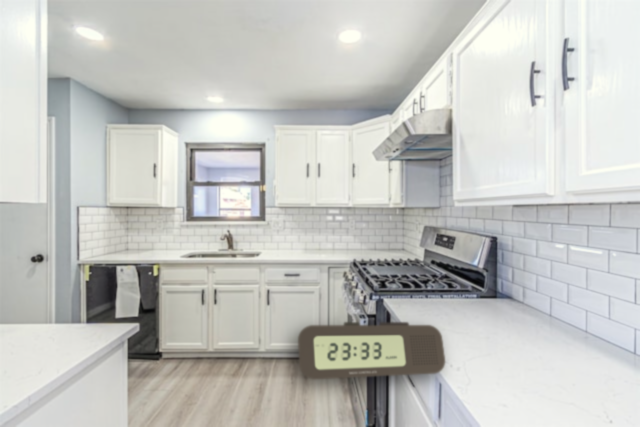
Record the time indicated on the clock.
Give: 23:33
